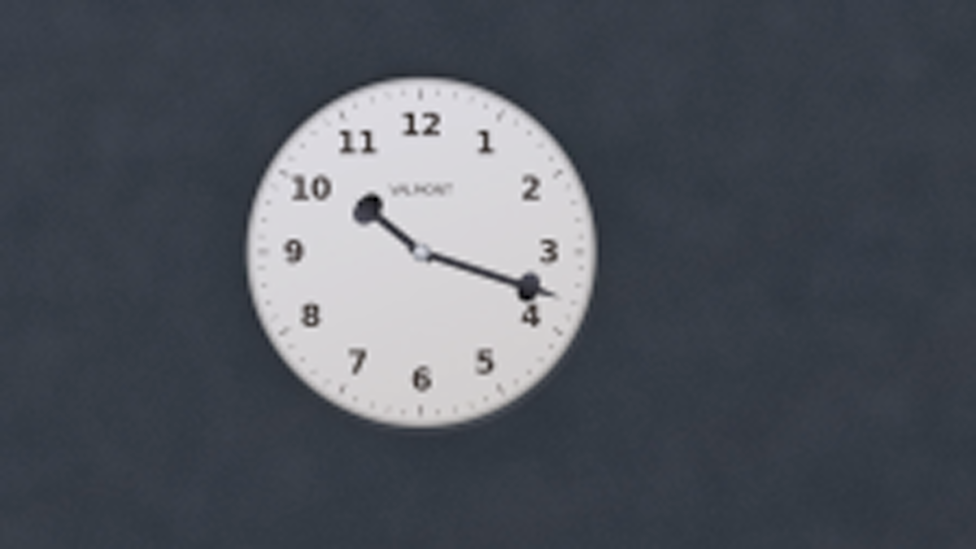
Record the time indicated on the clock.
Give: 10:18
